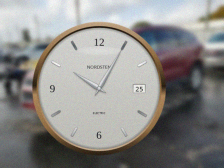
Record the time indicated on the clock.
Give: 10:05
